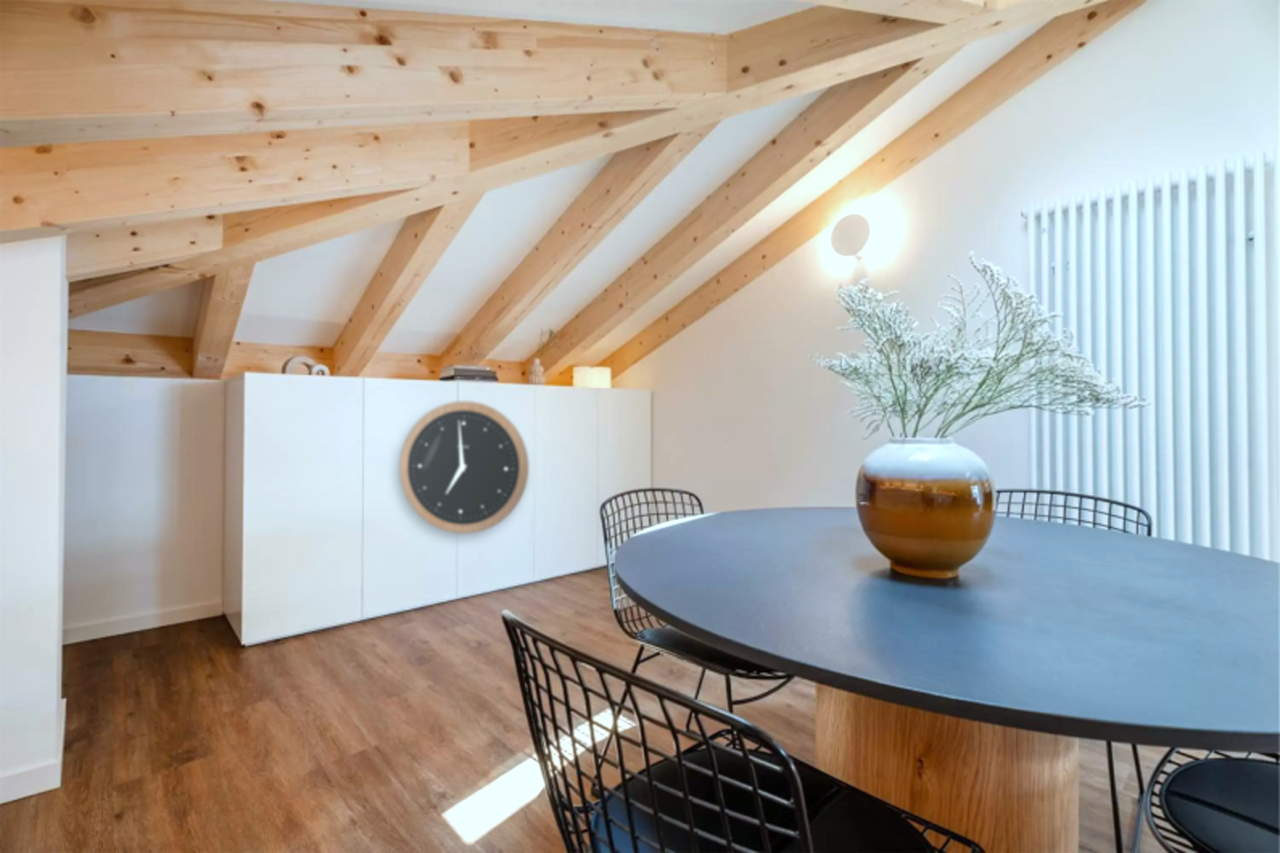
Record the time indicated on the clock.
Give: 6:59
